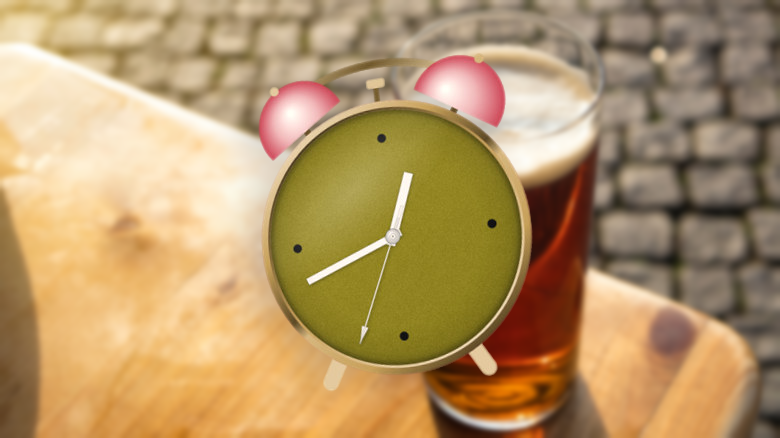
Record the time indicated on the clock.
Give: 12:41:34
